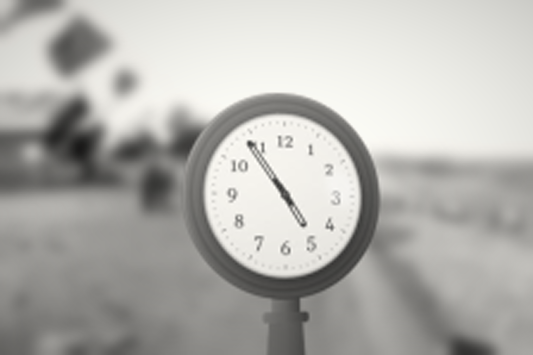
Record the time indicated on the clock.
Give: 4:54
